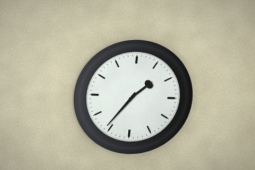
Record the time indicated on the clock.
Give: 1:36
